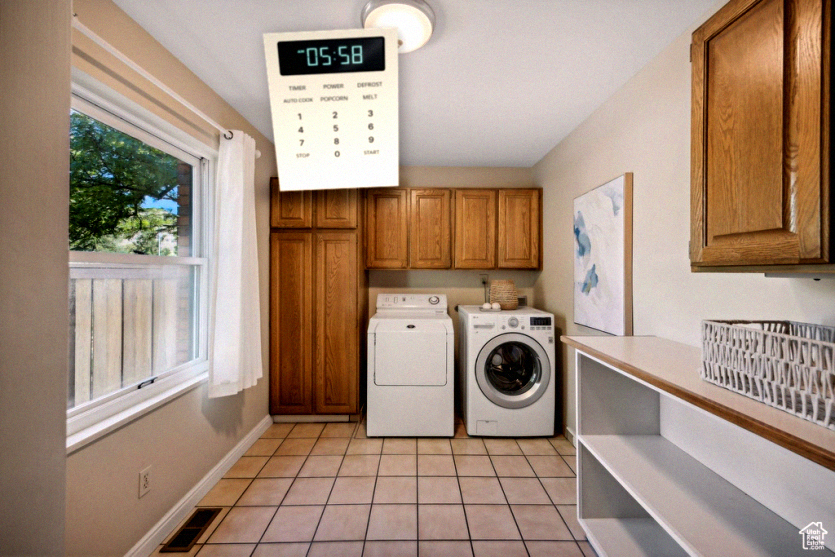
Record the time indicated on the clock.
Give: 5:58
